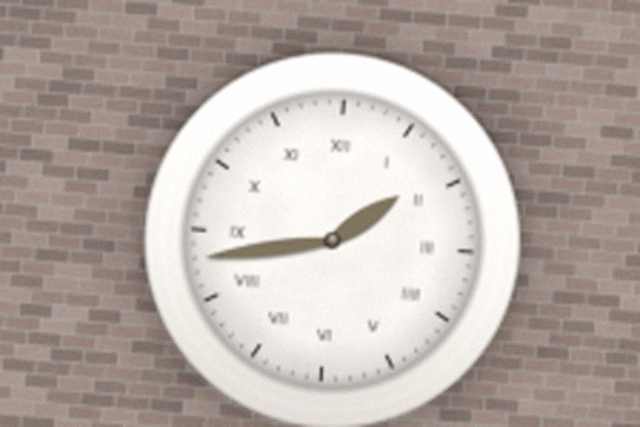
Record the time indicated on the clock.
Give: 1:43
